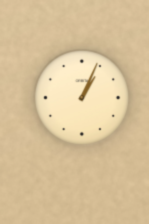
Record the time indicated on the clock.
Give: 1:04
